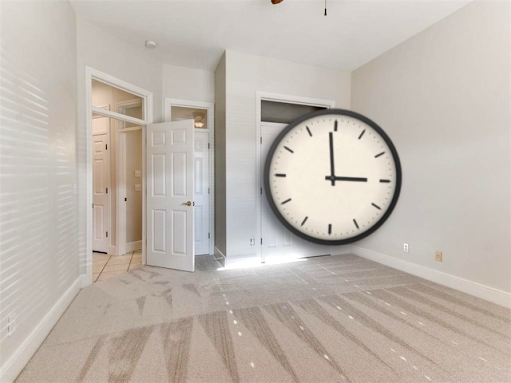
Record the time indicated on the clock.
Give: 2:59
